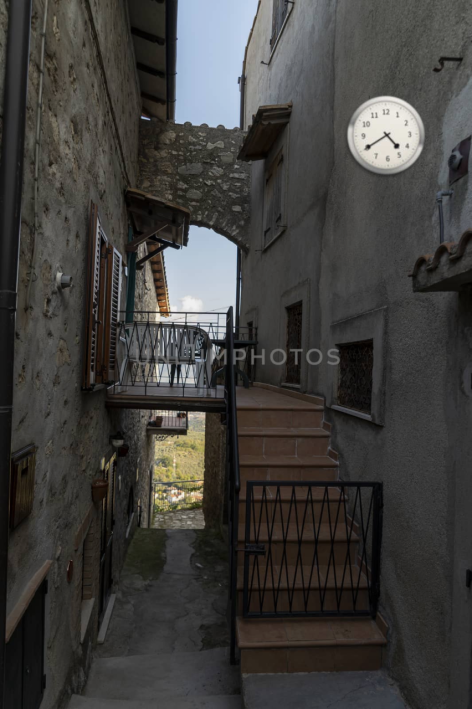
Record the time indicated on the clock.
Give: 4:40
